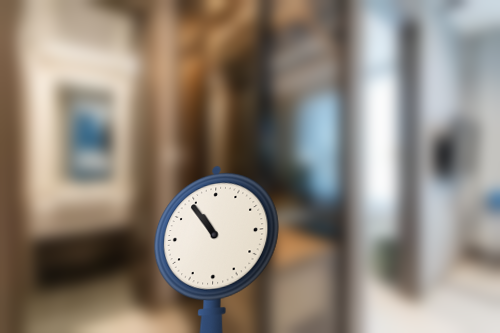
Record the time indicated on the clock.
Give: 10:54
